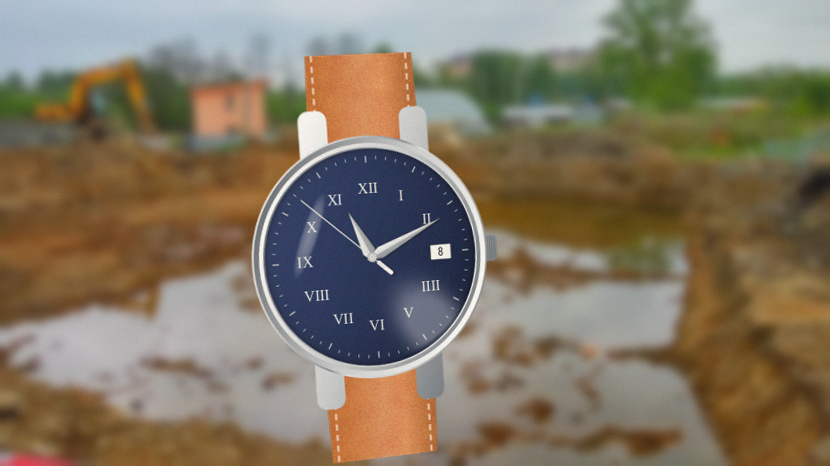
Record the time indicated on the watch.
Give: 11:10:52
